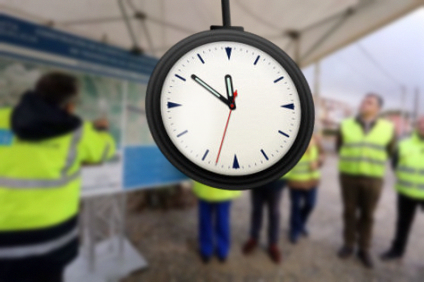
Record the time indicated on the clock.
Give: 11:51:33
